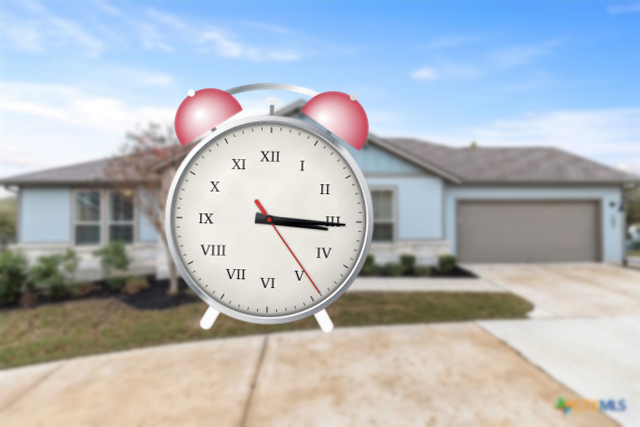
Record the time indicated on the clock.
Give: 3:15:24
